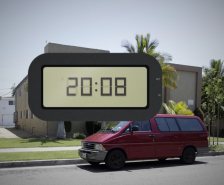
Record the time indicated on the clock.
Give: 20:08
